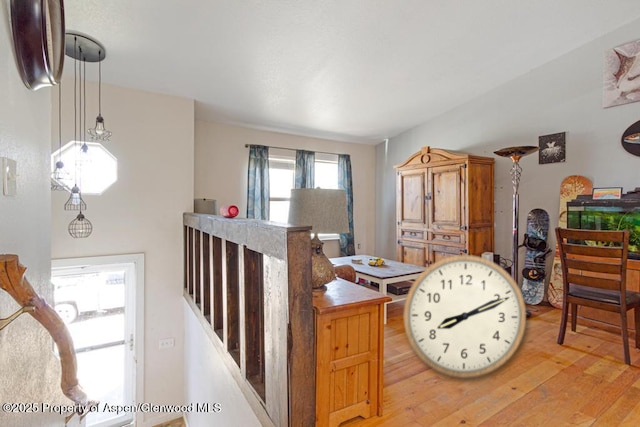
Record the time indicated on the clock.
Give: 8:11
